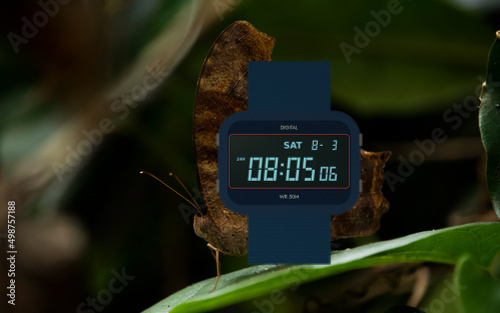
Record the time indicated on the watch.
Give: 8:05:06
